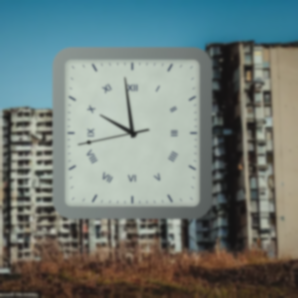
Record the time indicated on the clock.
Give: 9:58:43
